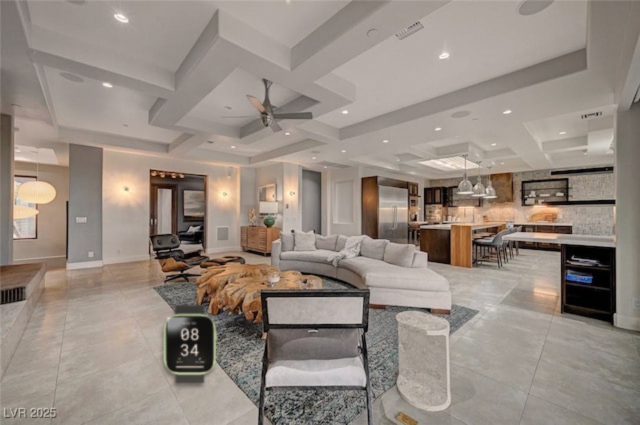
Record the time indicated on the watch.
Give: 8:34
